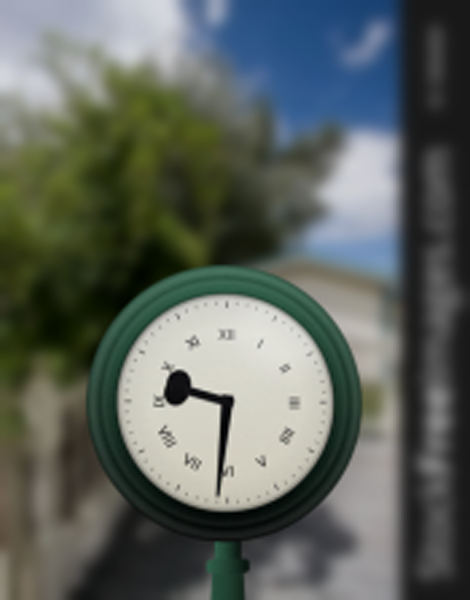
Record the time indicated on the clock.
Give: 9:31
